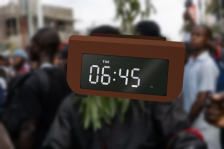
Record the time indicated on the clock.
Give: 6:45
